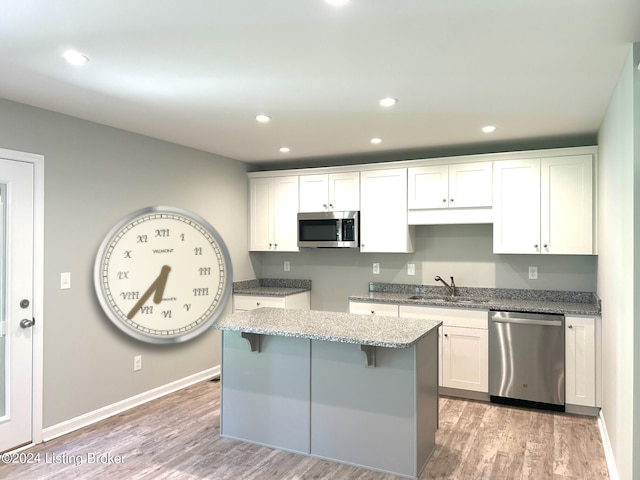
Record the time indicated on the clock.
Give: 6:37
